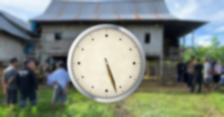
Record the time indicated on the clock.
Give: 5:27
